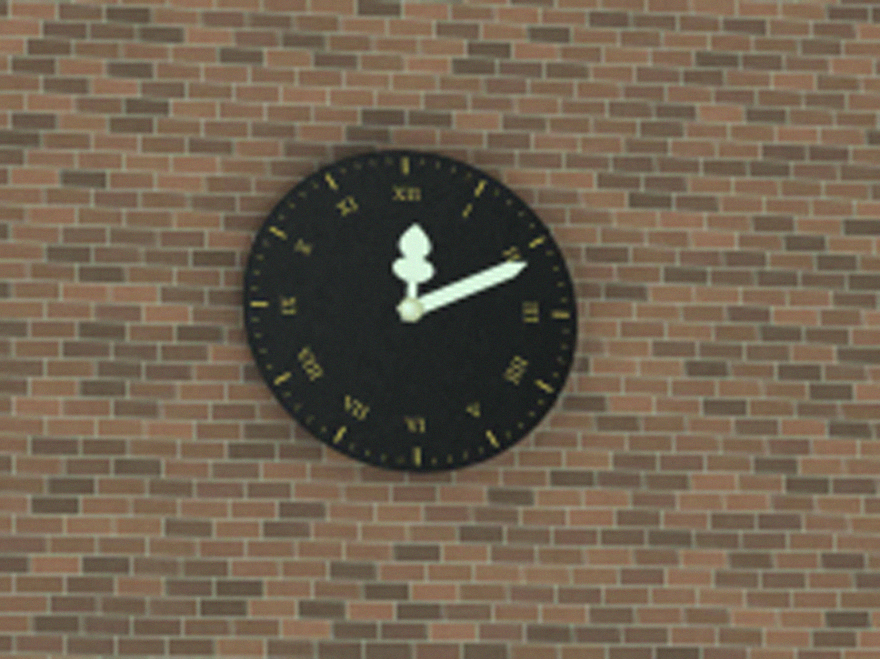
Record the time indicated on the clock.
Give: 12:11
